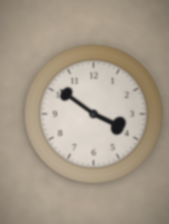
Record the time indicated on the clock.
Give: 3:51
